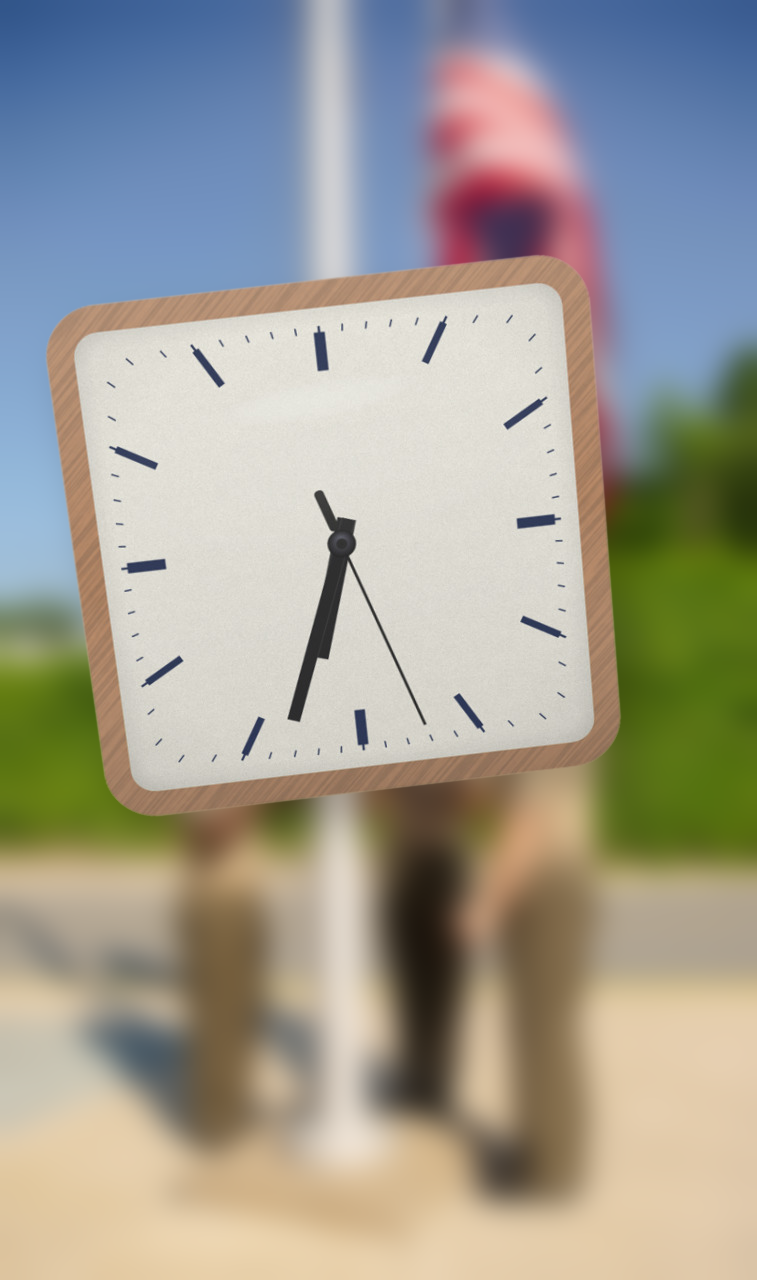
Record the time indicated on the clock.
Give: 6:33:27
